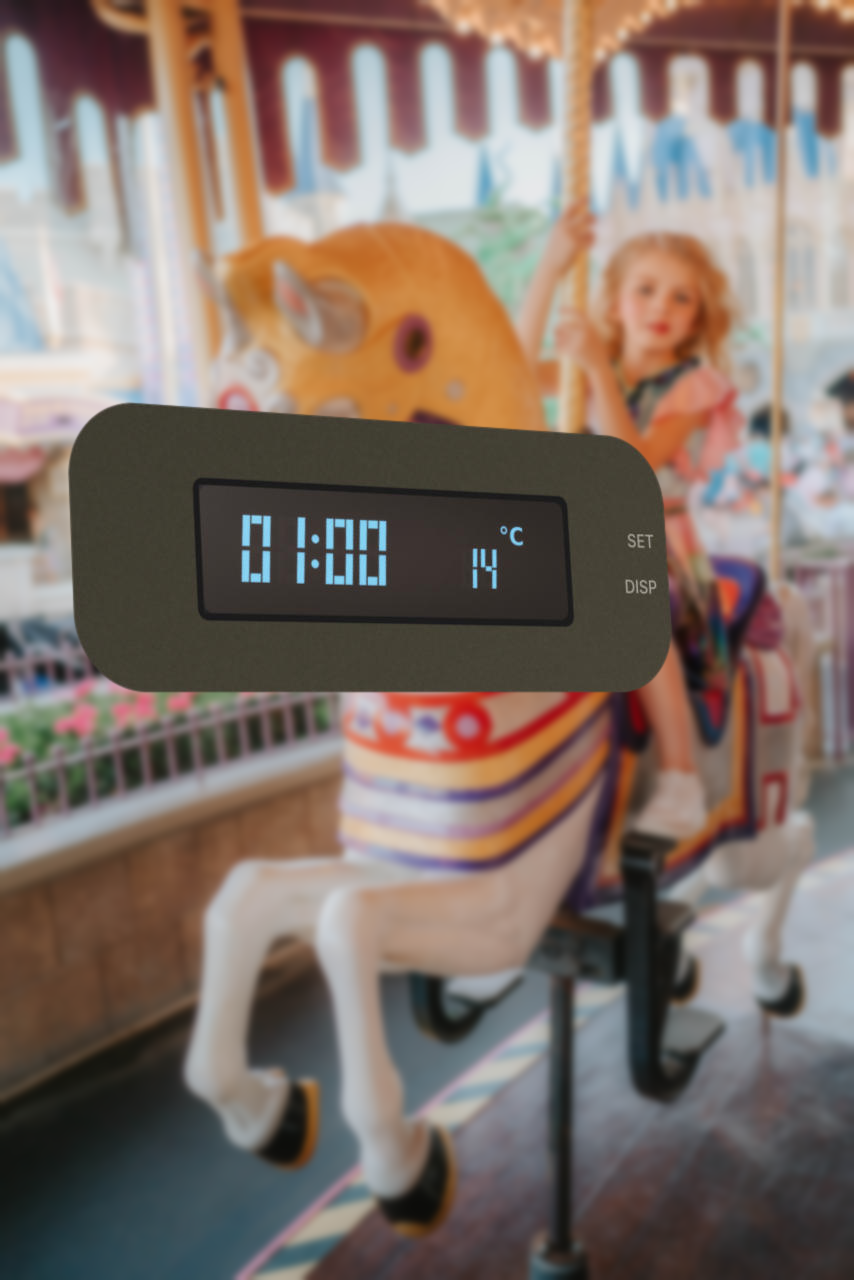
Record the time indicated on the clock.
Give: 1:00
